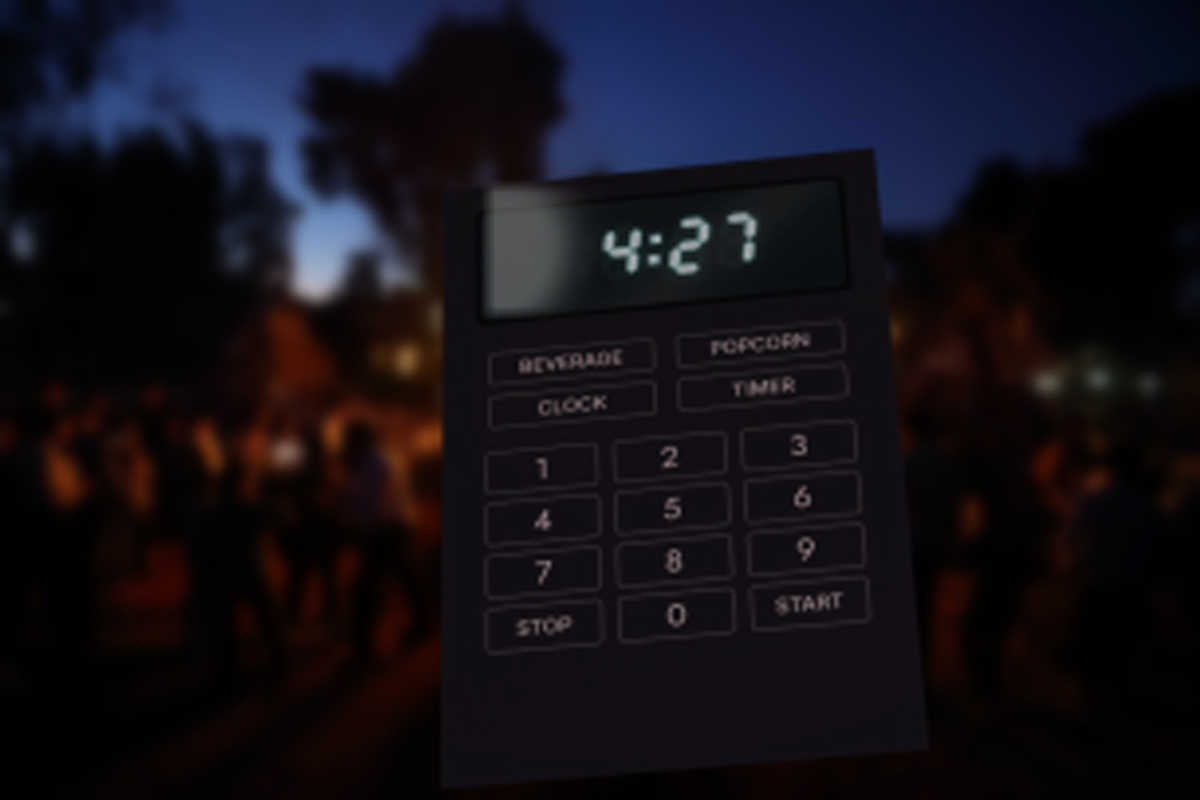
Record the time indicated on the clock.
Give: 4:27
